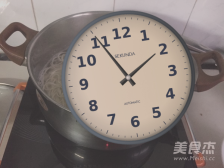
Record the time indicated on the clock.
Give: 1:55
